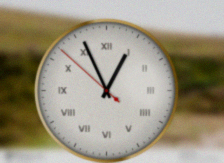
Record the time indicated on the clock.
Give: 12:55:52
